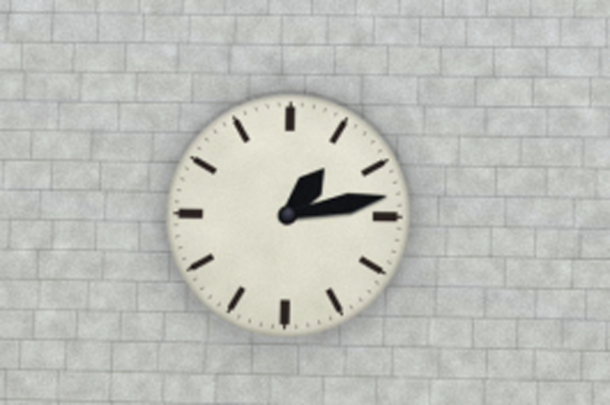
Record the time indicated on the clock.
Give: 1:13
